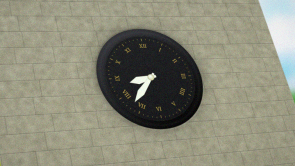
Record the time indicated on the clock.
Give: 8:37
